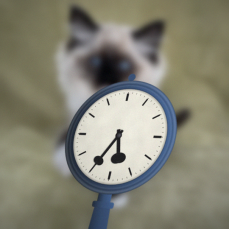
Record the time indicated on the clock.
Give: 5:35
